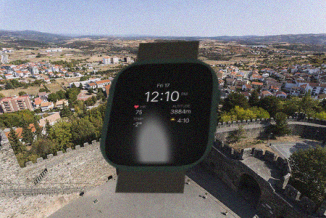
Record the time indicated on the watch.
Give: 12:10
